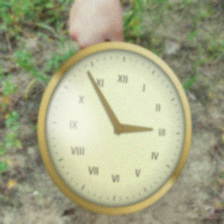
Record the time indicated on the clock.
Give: 2:54
